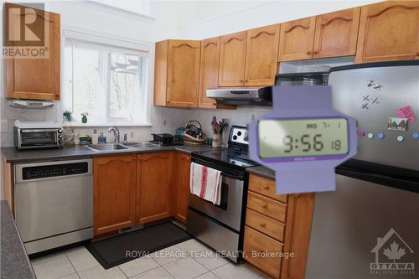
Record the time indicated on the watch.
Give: 9:56:18
